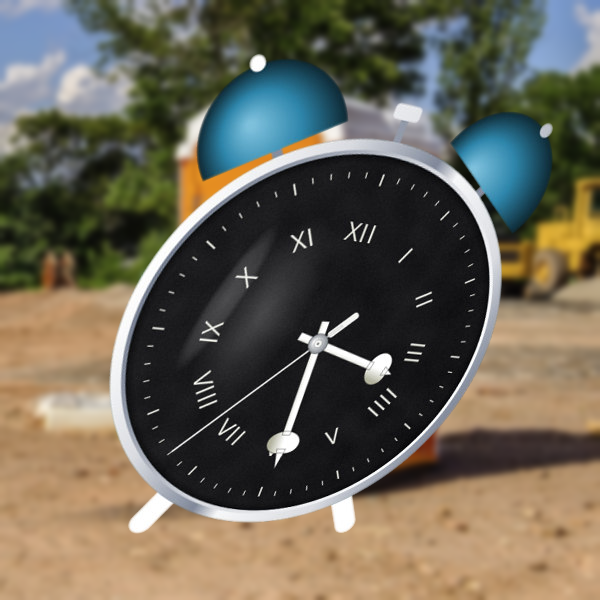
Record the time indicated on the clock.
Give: 3:29:37
